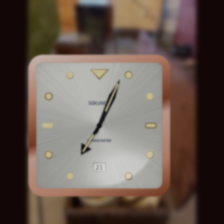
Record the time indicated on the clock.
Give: 7:04
